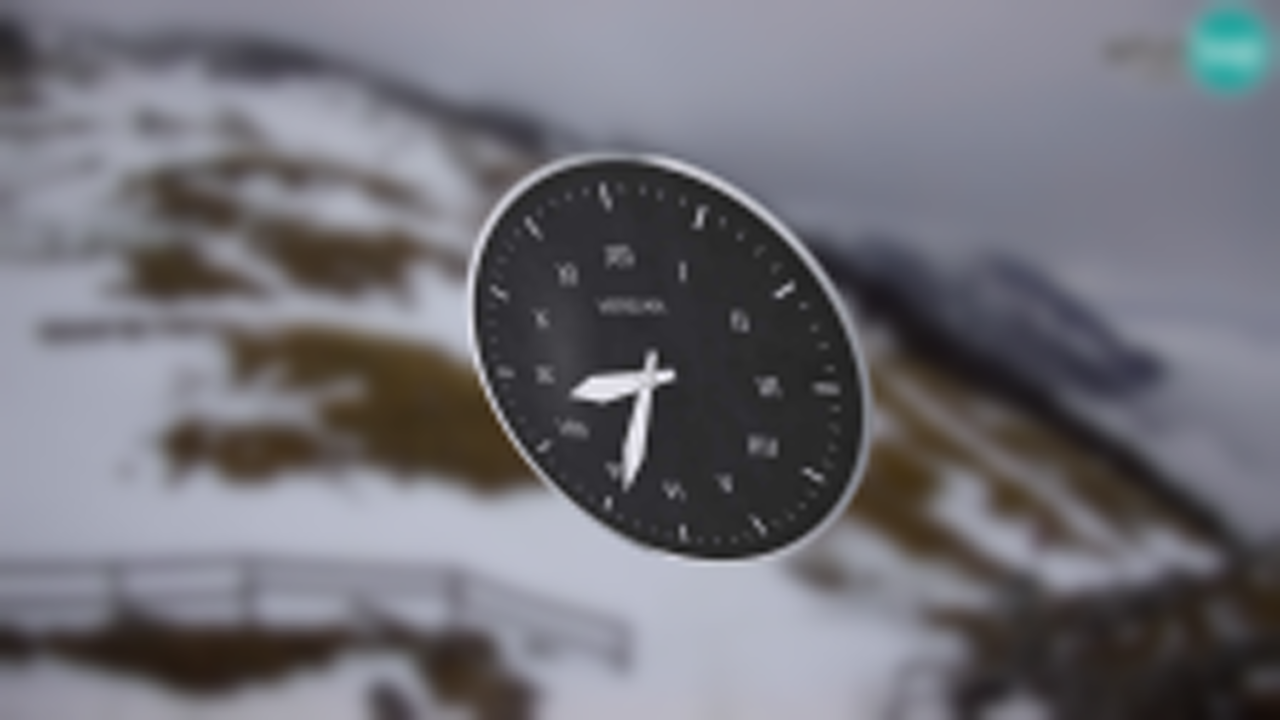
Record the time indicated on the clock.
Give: 8:34
